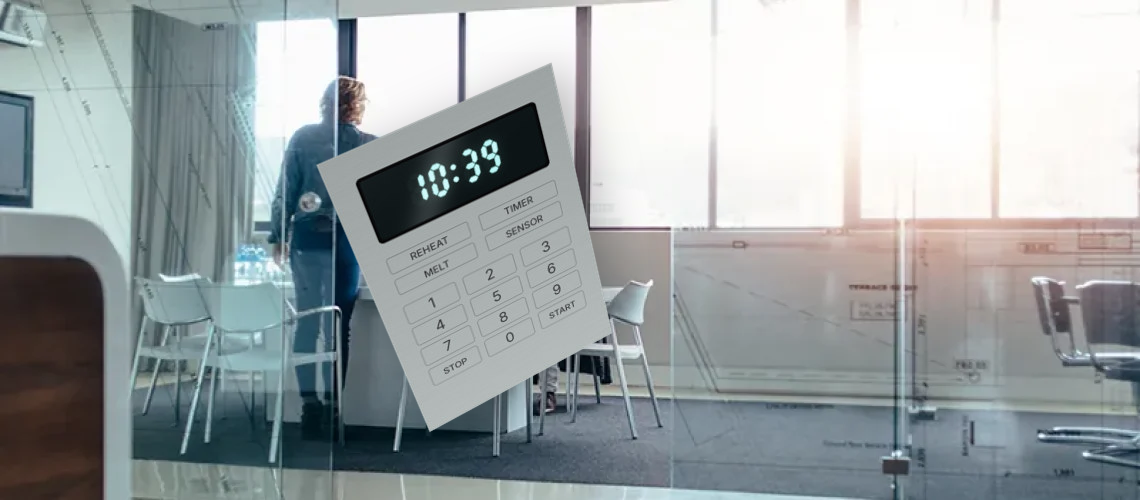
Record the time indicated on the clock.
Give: 10:39
